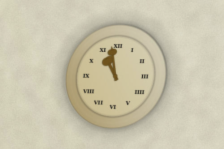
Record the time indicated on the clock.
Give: 10:58
